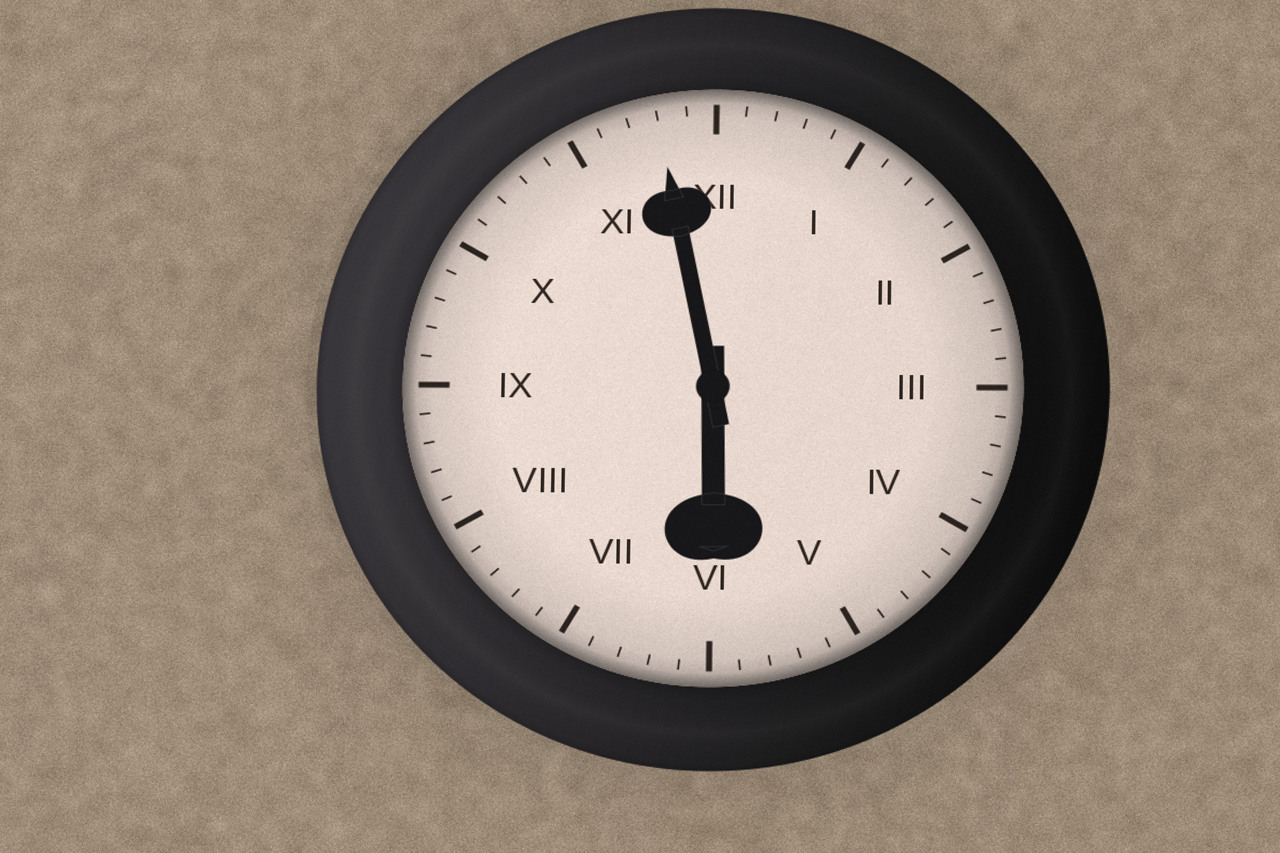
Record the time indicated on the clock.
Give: 5:58
